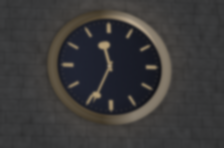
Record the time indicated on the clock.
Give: 11:34
